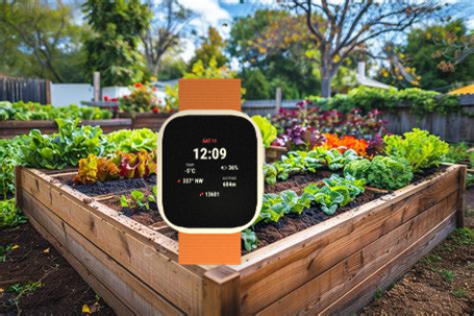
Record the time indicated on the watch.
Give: 12:09
